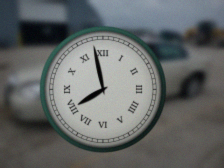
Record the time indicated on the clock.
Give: 7:58
